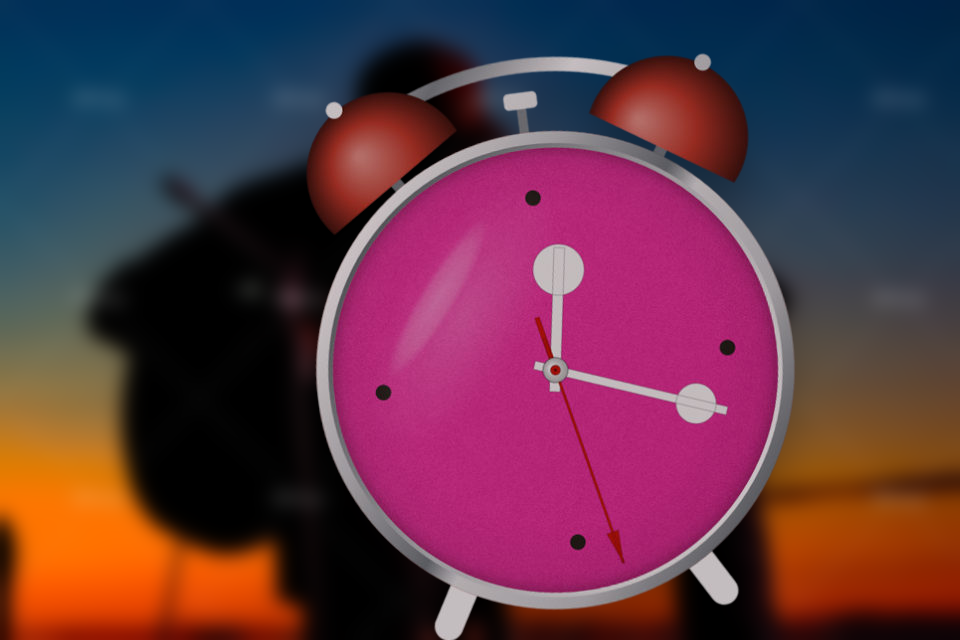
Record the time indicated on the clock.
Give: 12:18:28
